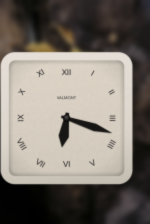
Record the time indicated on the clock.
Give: 6:18
